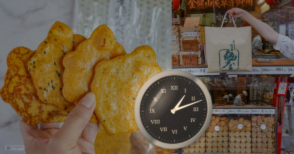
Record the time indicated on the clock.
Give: 1:12
